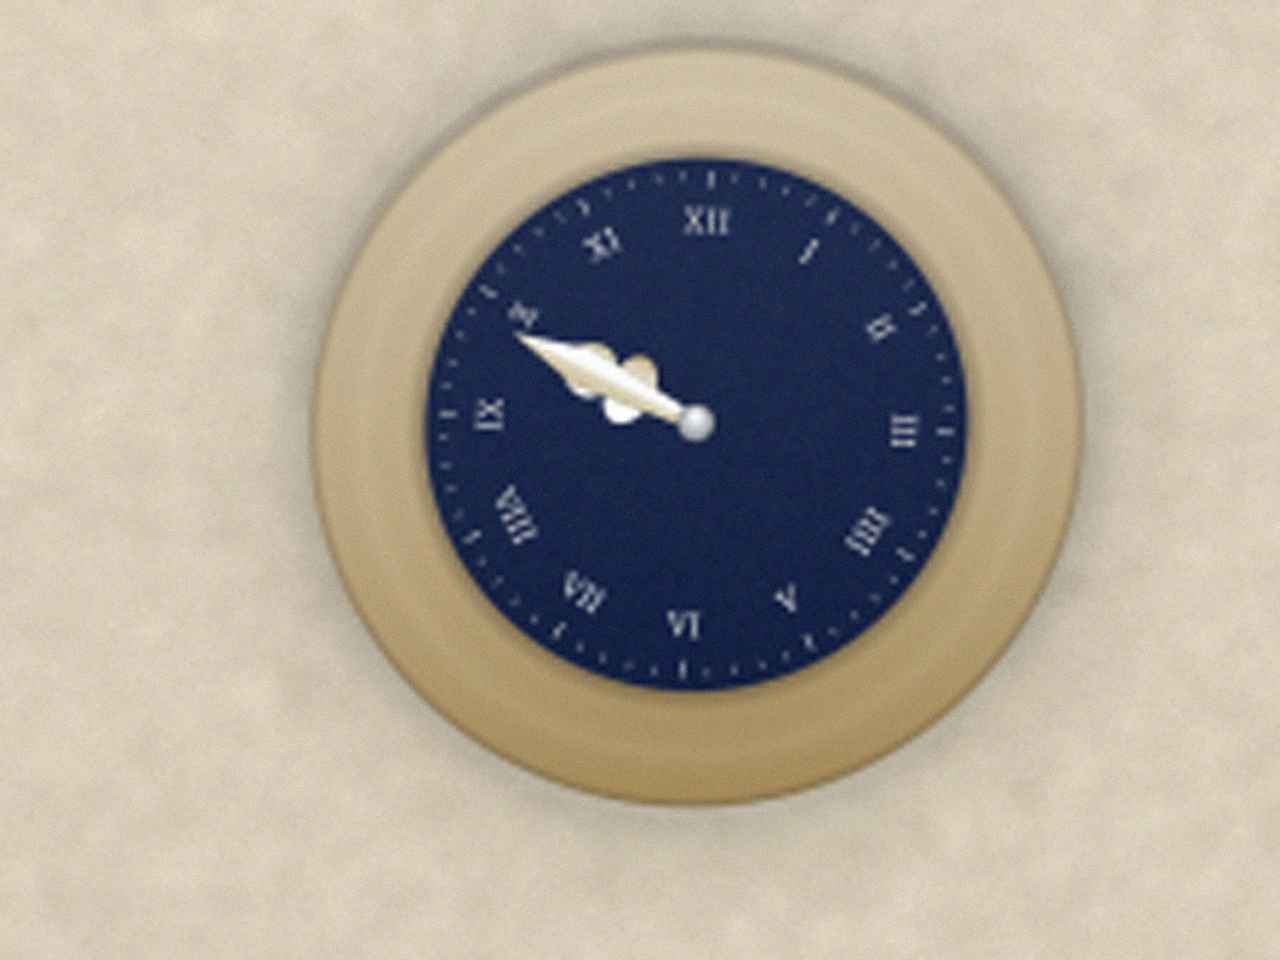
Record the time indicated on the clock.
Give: 9:49
